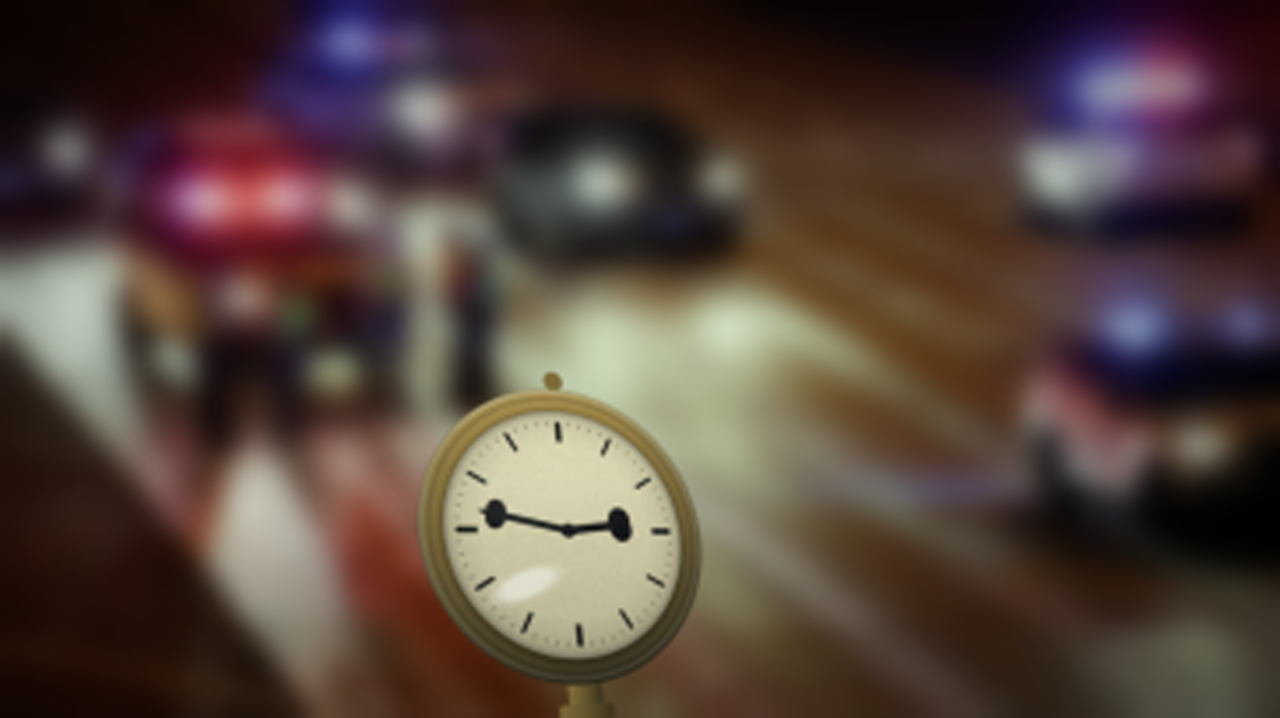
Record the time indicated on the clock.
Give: 2:47
